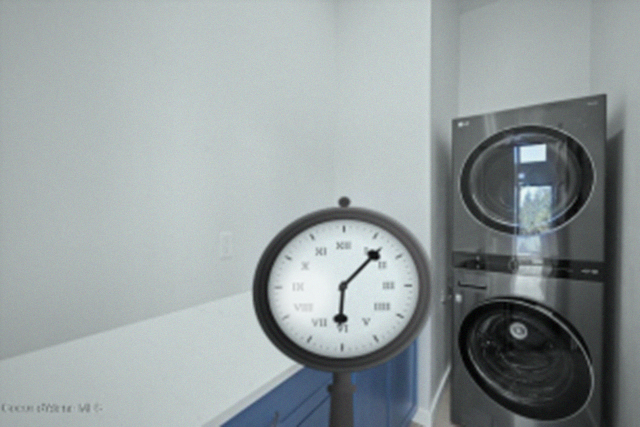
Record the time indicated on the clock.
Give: 6:07
